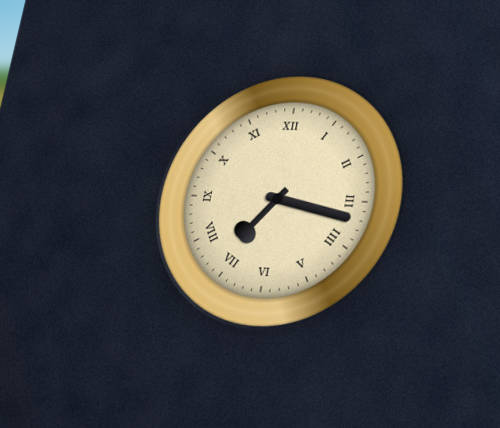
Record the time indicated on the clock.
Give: 7:17
